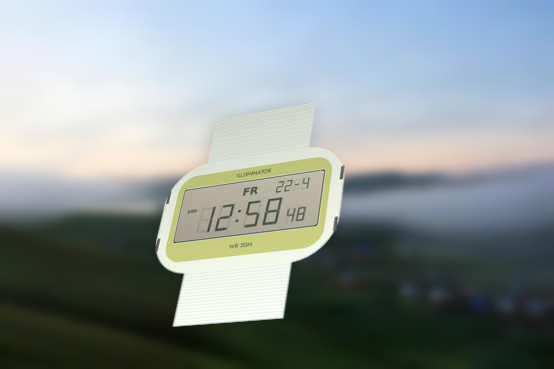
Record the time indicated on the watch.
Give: 12:58:48
